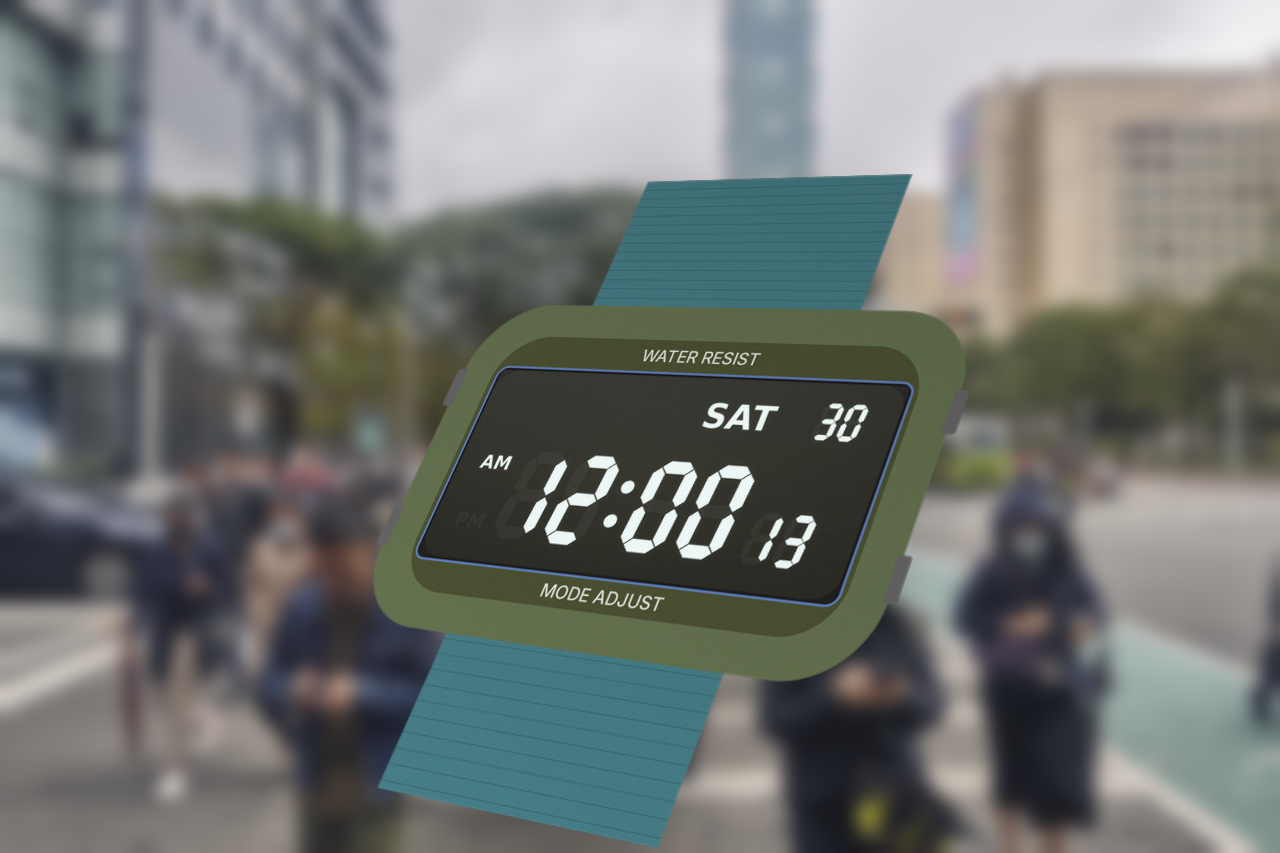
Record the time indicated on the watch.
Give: 12:00:13
